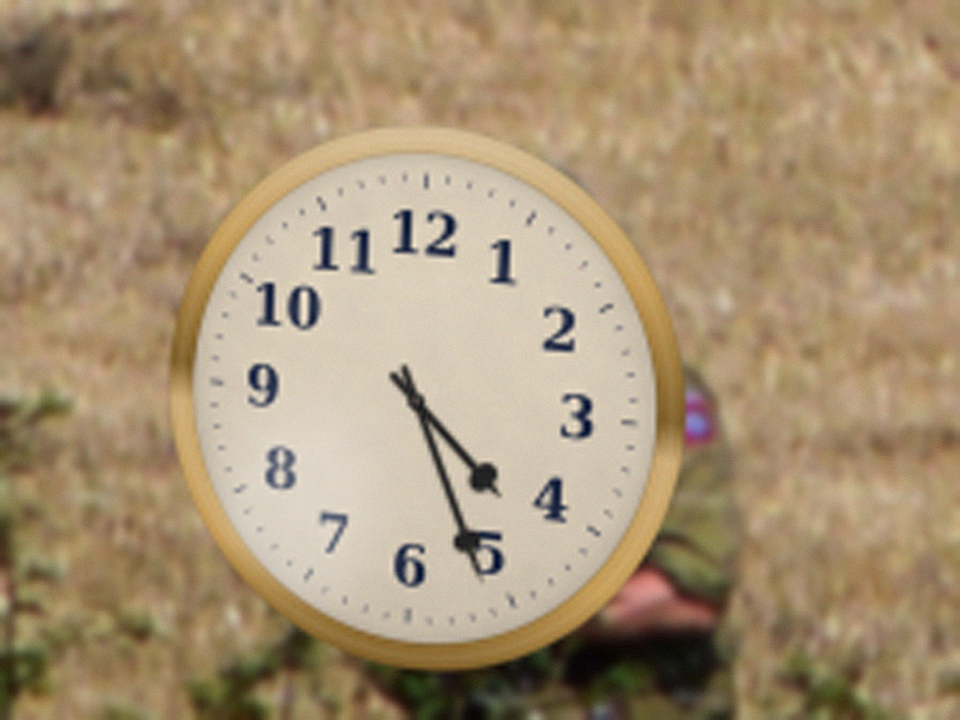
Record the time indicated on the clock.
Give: 4:26
